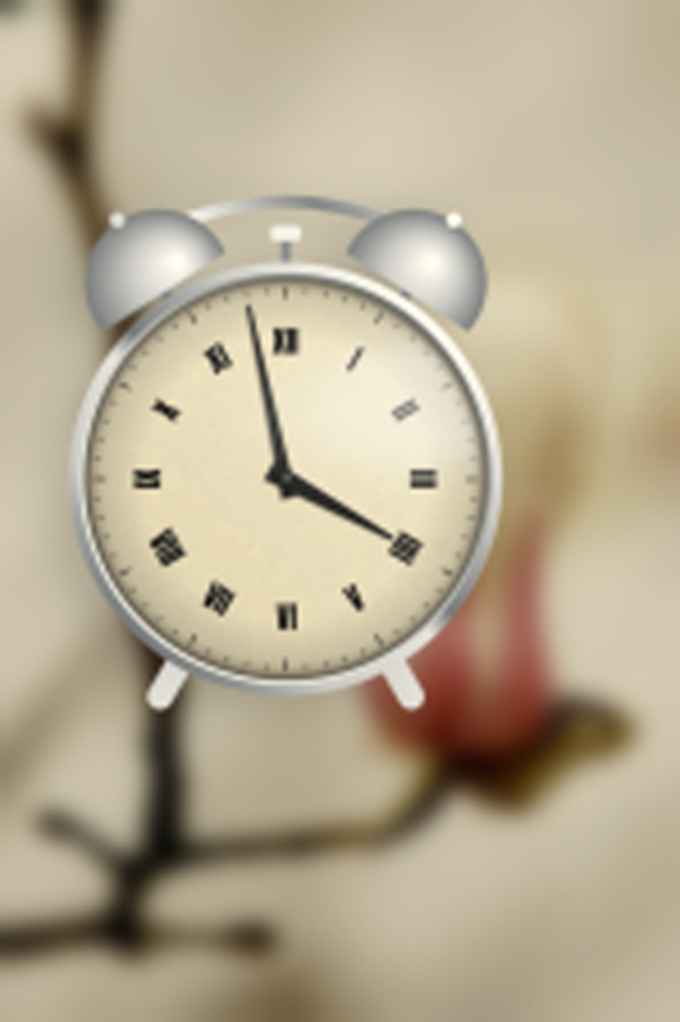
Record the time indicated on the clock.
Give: 3:58
